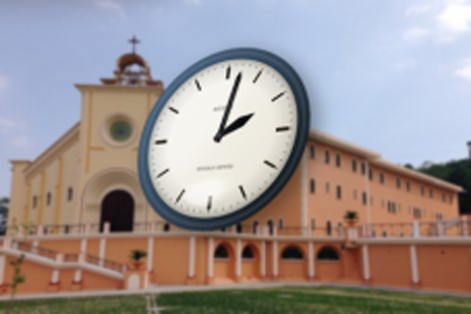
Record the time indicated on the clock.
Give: 2:02
